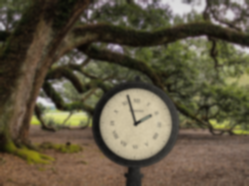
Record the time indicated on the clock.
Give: 1:57
